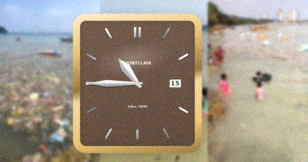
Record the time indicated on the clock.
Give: 10:45
